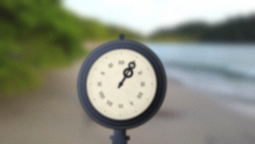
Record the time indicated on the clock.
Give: 1:05
